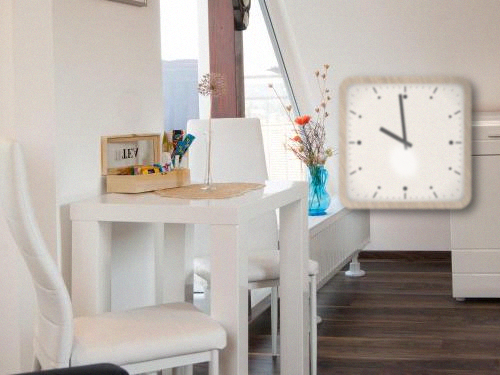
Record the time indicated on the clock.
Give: 9:59
